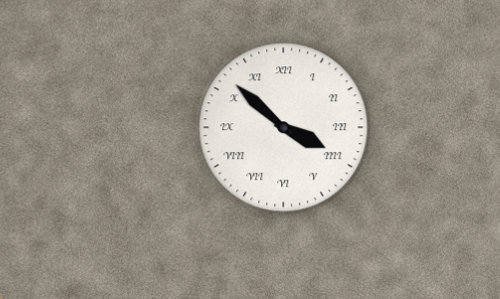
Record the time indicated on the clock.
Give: 3:52
